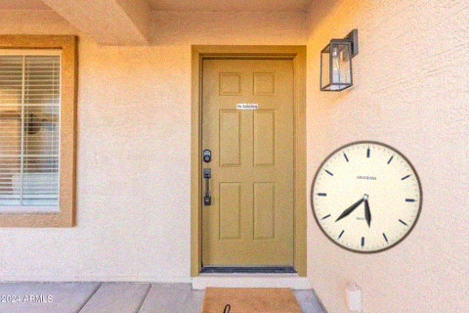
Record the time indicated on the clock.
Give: 5:38
